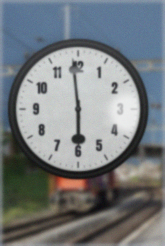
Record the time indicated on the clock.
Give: 5:59
